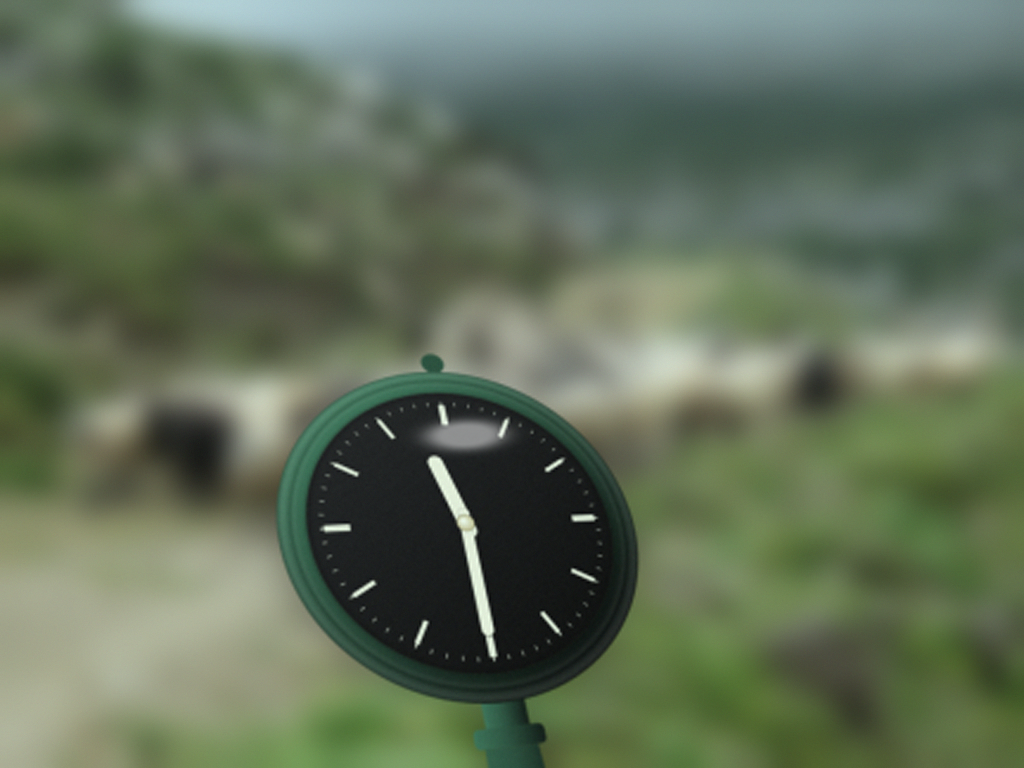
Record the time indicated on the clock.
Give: 11:30
